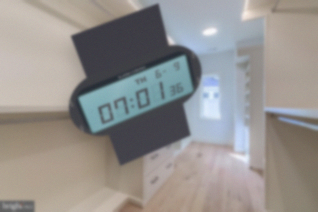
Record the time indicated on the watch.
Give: 7:01
